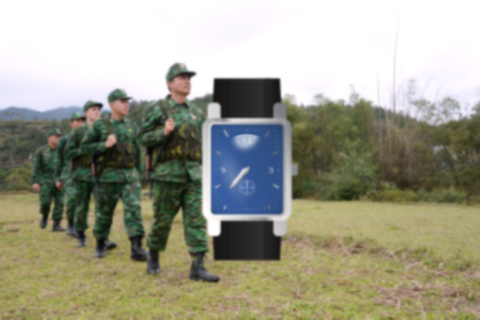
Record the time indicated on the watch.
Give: 7:37
